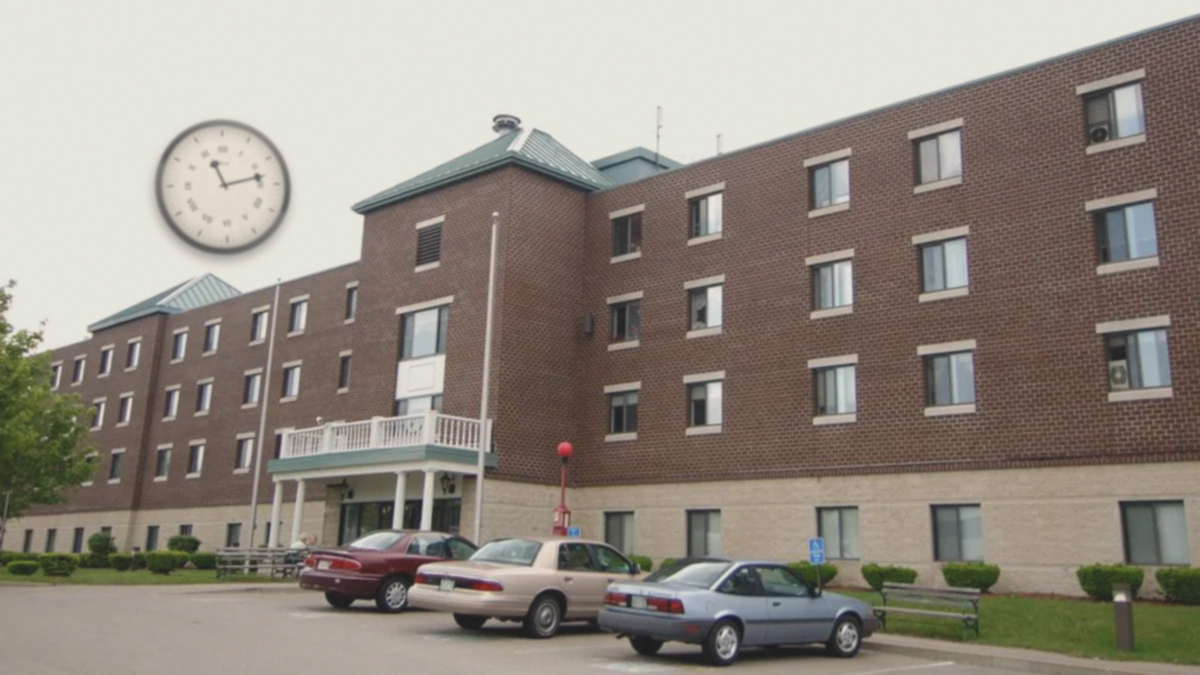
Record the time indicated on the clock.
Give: 11:13
